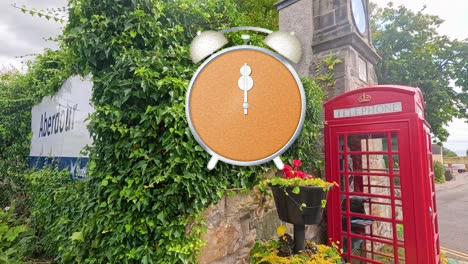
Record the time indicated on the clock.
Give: 12:00
